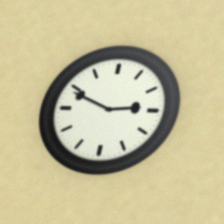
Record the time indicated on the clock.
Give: 2:49
